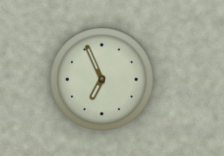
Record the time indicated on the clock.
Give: 6:56
